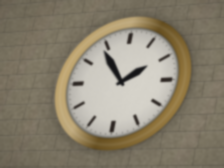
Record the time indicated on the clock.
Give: 1:54
